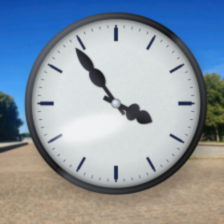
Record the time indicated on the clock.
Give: 3:54
